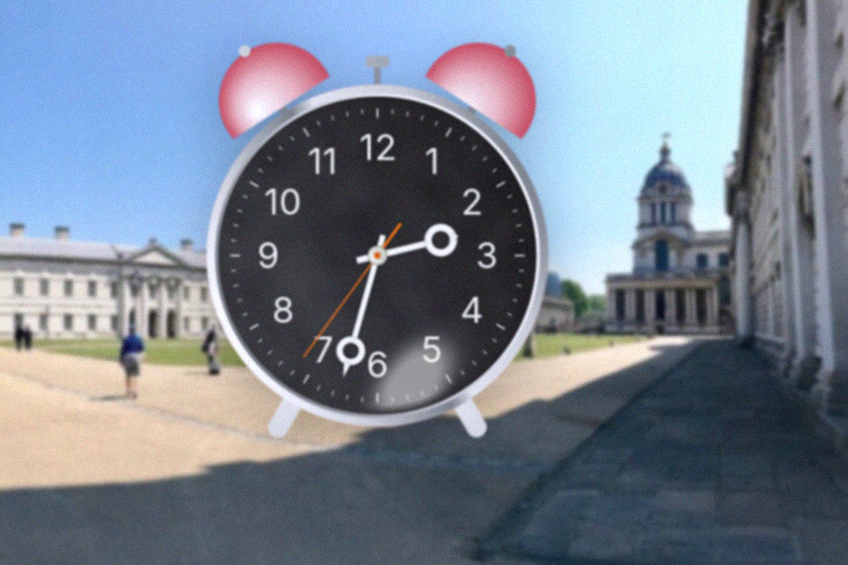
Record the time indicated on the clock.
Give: 2:32:36
